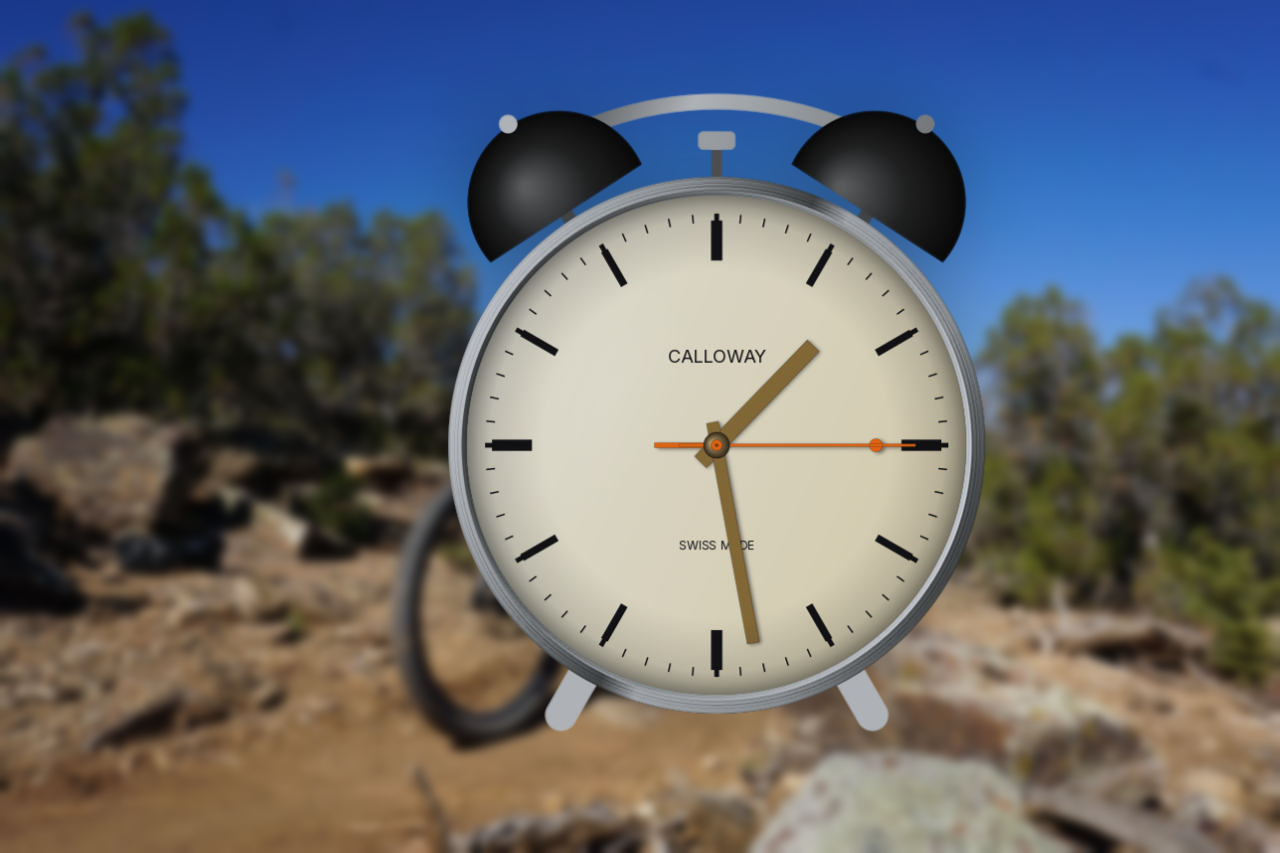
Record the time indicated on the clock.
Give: 1:28:15
